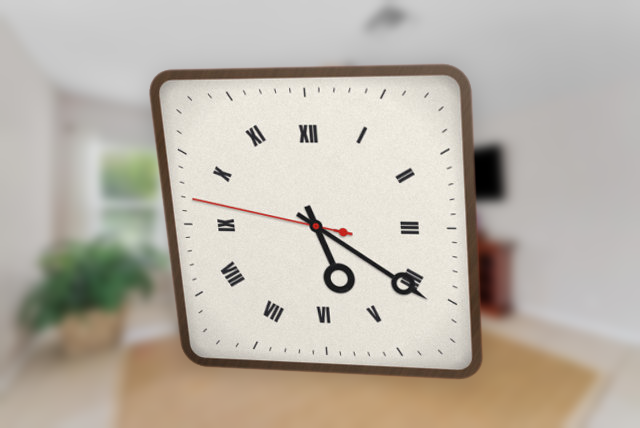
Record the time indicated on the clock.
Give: 5:20:47
